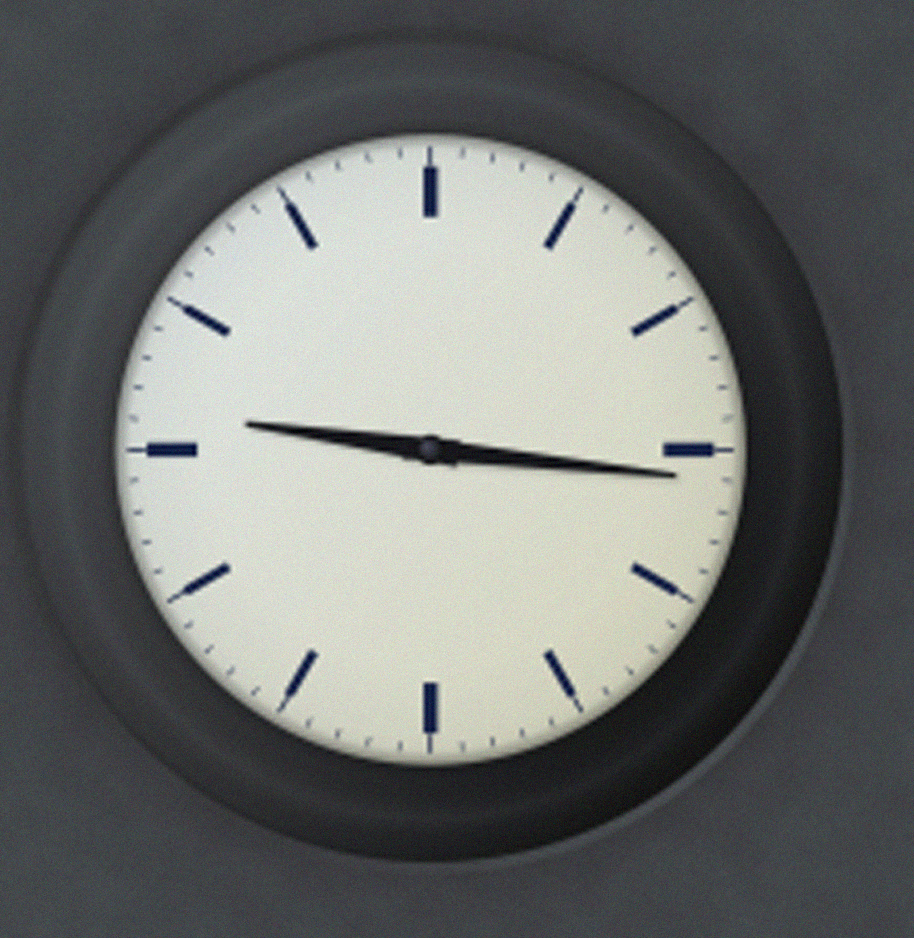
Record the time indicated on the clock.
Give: 9:16
